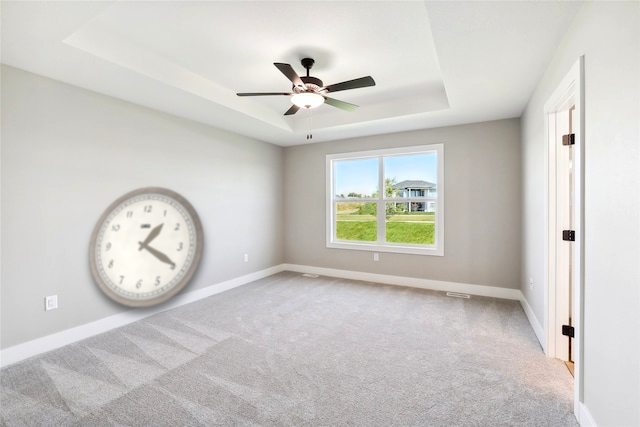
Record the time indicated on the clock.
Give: 1:20
